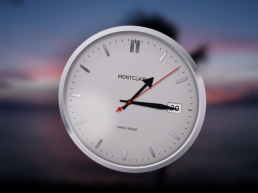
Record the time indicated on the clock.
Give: 1:15:08
